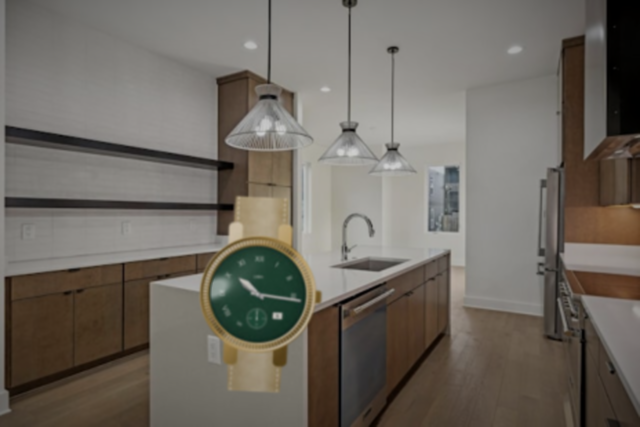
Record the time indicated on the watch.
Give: 10:16
